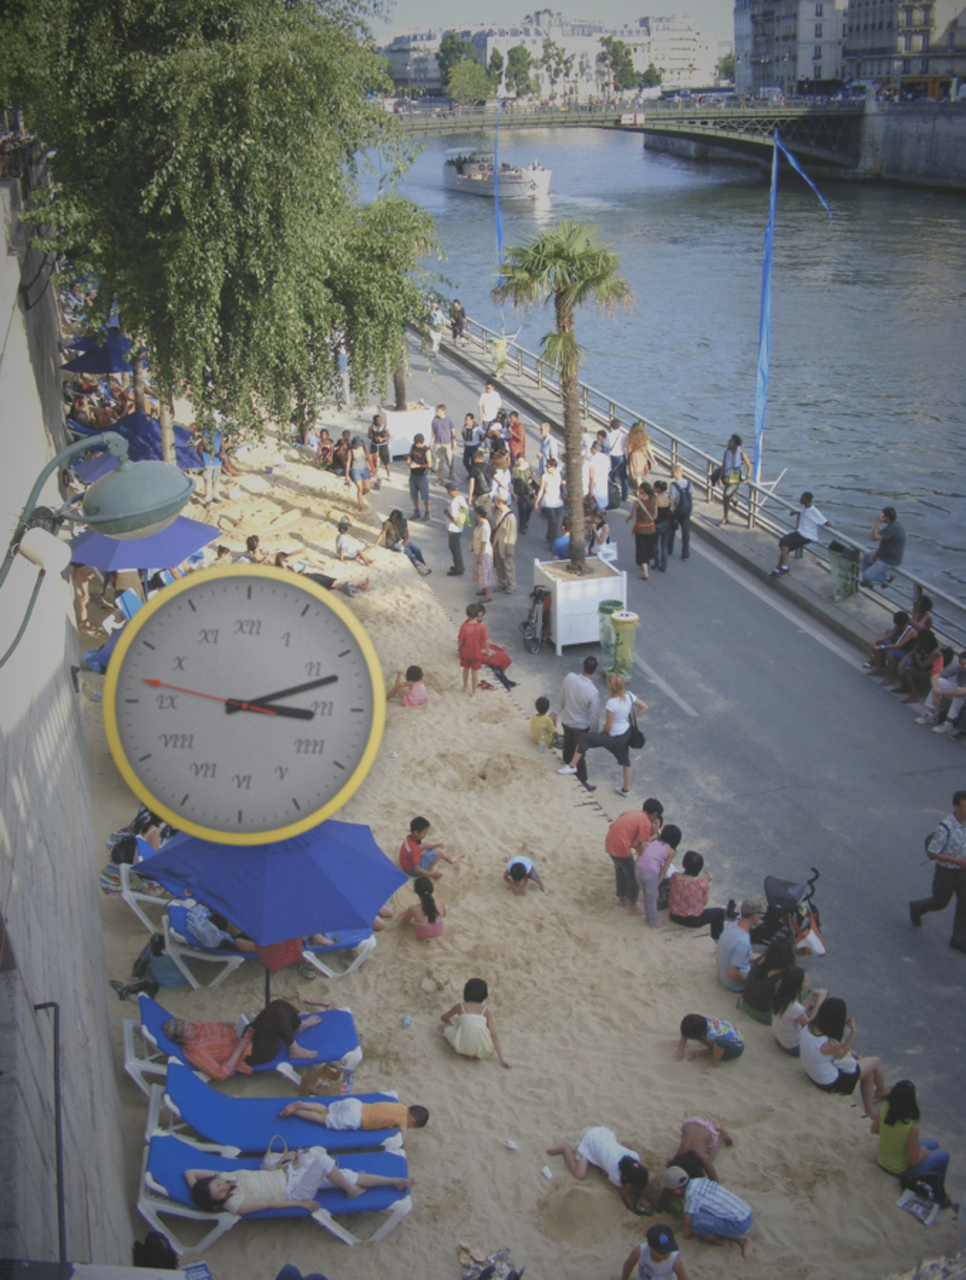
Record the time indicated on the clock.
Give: 3:11:47
